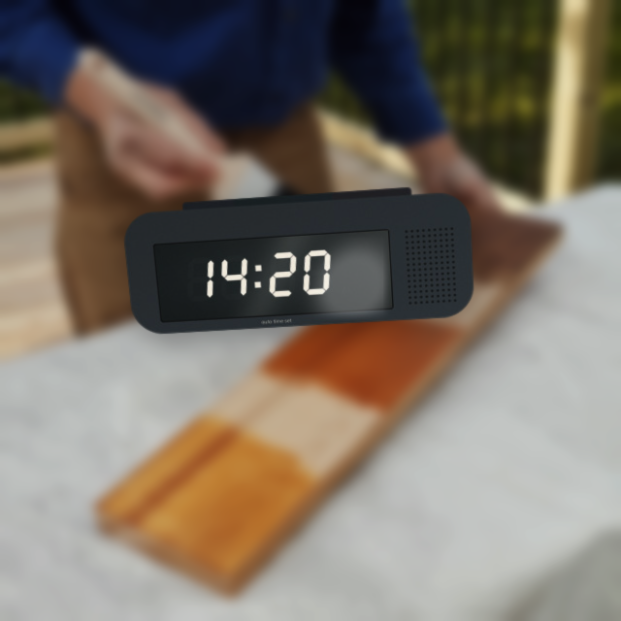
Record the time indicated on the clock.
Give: 14:20
